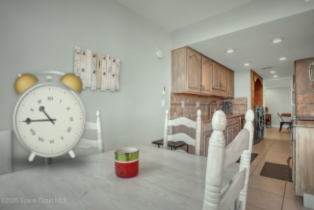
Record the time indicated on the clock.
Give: 10:45
